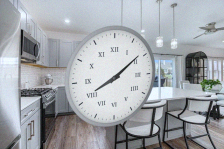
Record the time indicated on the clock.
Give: 8:09
